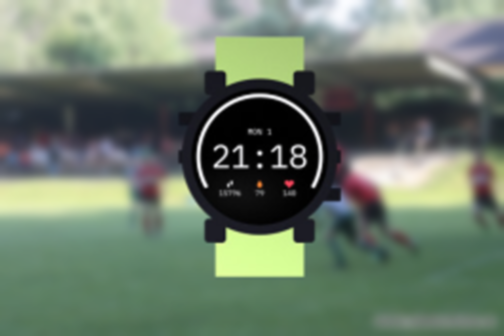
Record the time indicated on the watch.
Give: 21:18
